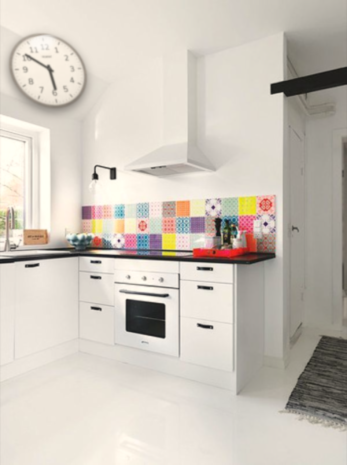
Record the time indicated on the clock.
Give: 5:51
